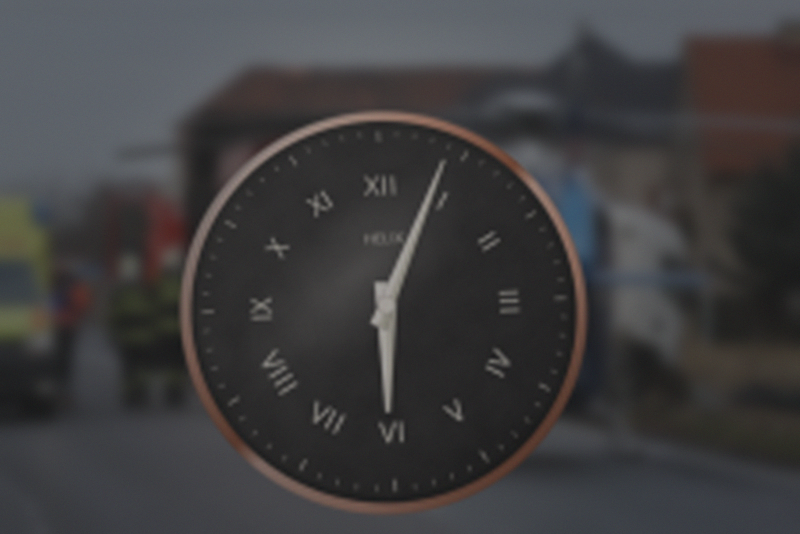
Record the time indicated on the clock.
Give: 6:04
